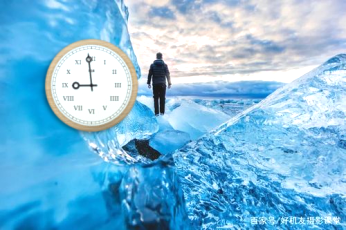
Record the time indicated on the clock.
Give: 8:59
